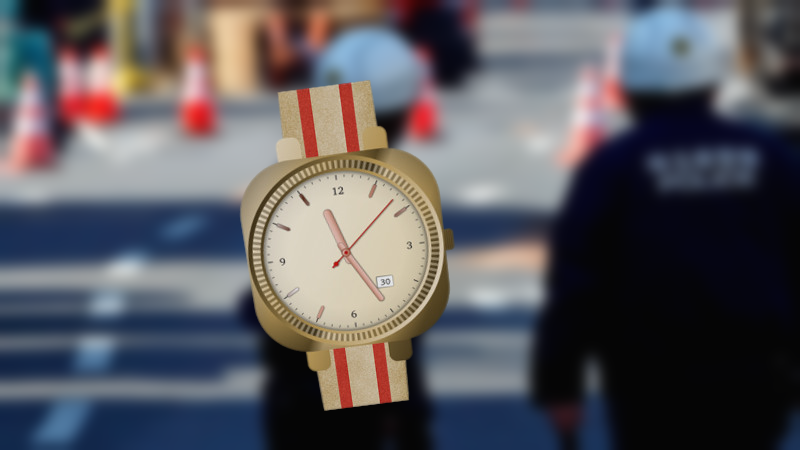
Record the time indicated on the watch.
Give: 11:25:08
